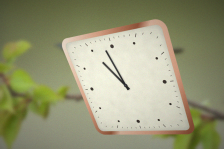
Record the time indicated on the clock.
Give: 10:58
